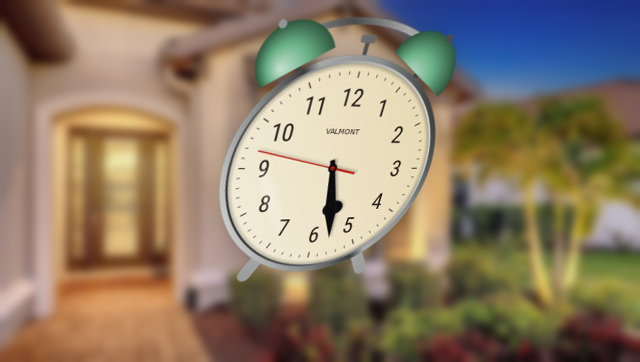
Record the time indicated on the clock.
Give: 5:27:47
